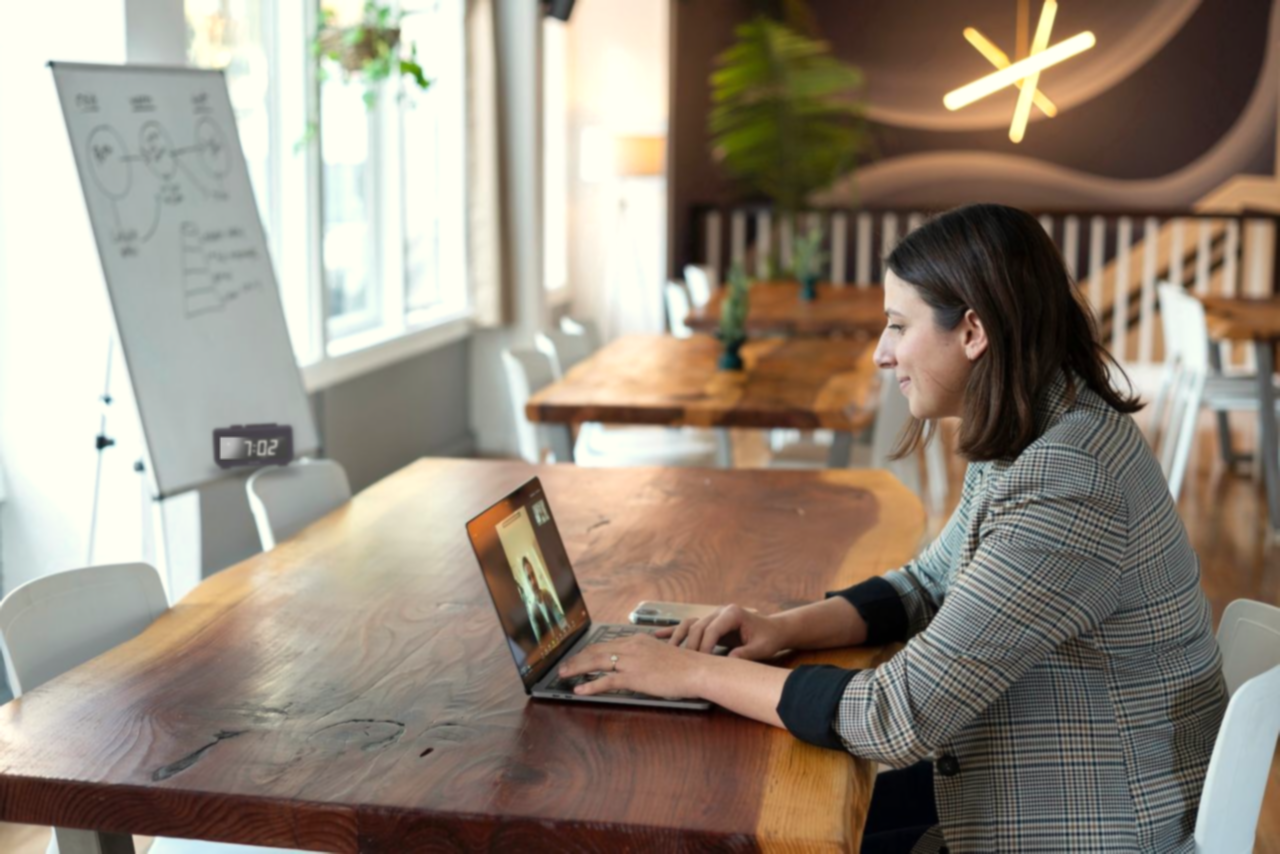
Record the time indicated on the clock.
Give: 7:02
